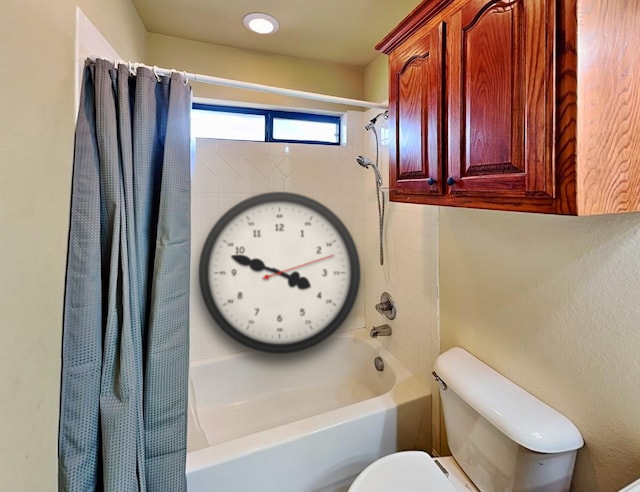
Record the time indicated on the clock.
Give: 3:48:12
